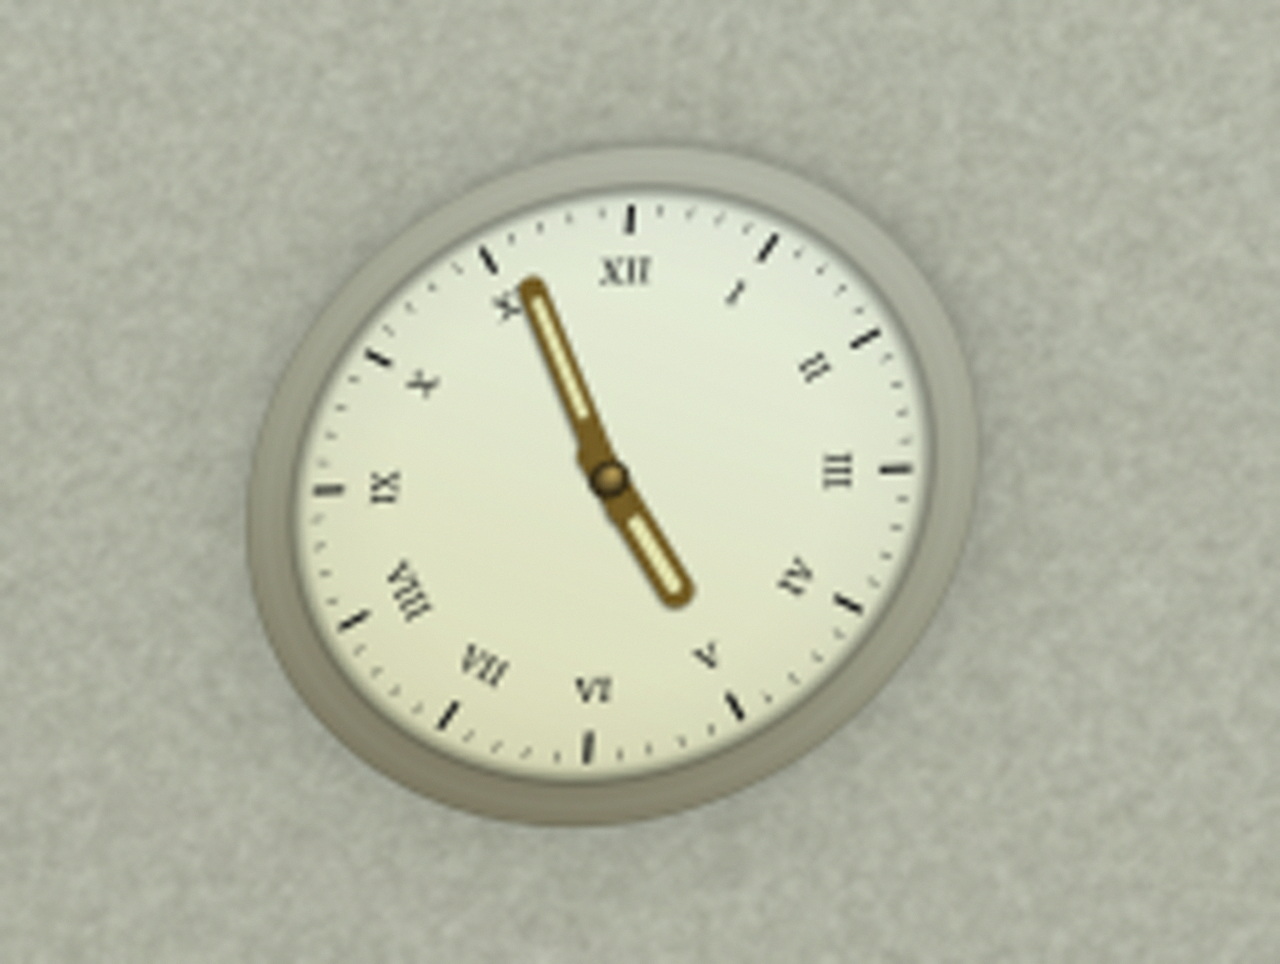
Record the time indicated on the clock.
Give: 4:56
